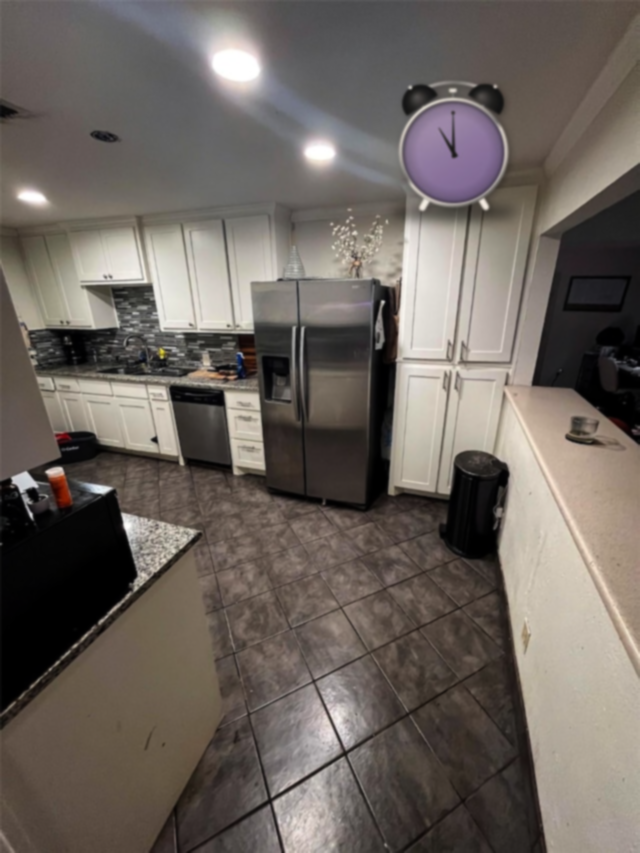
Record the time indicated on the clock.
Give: 11:00
